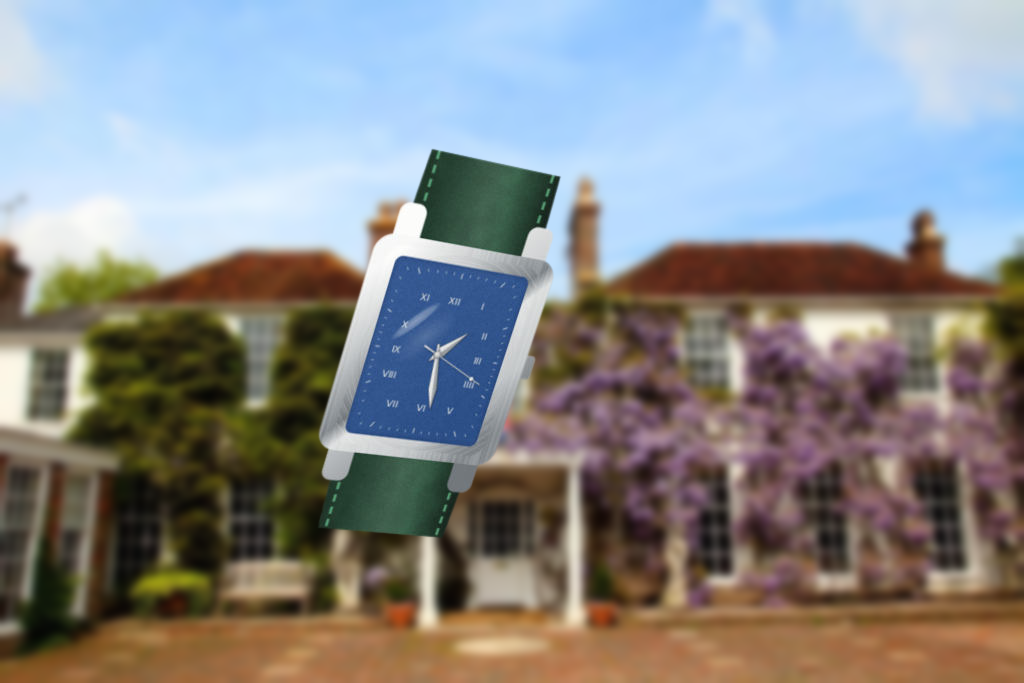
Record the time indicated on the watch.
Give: 1:28:19
